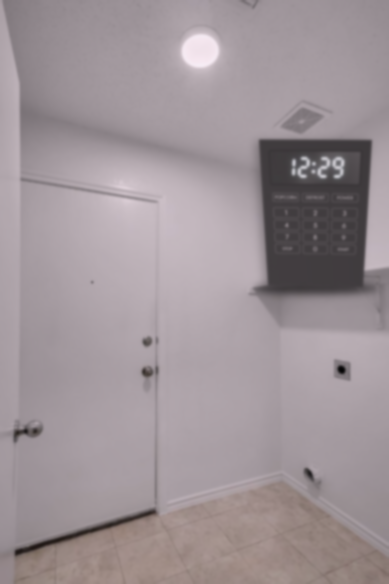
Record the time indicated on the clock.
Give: 12:29
